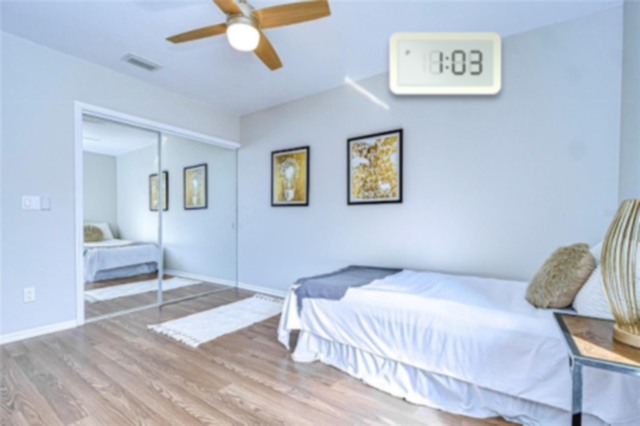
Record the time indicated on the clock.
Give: 1:03
